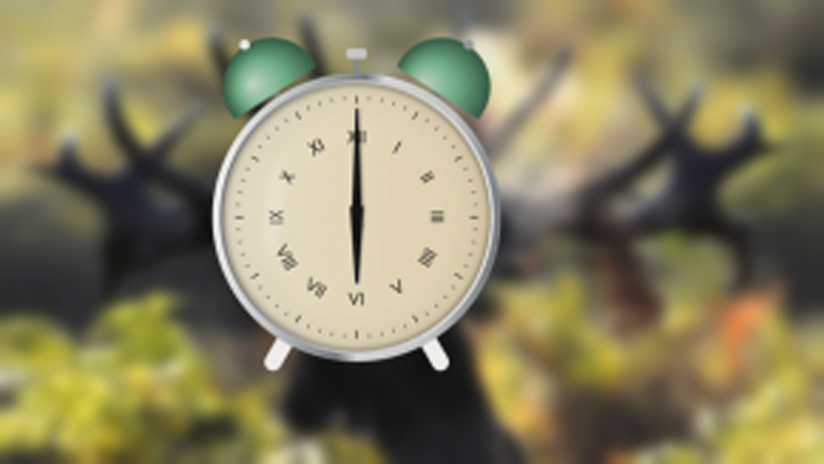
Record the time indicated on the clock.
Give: 6:00
